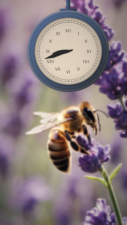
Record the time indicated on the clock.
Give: 8:42
